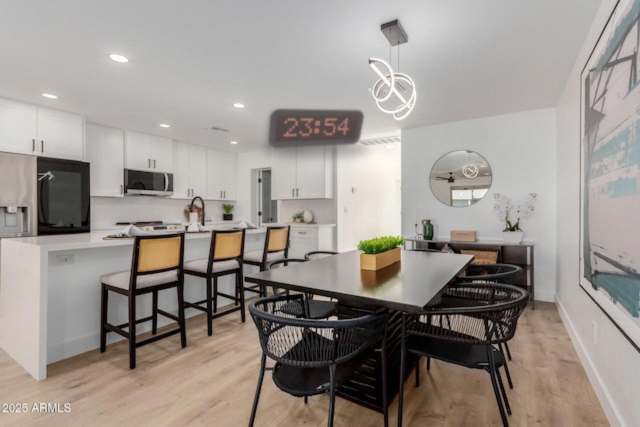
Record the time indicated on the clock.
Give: 23:54
